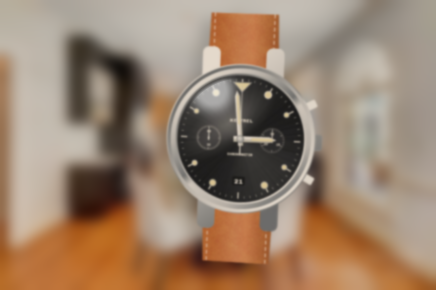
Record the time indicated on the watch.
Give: 2:59
